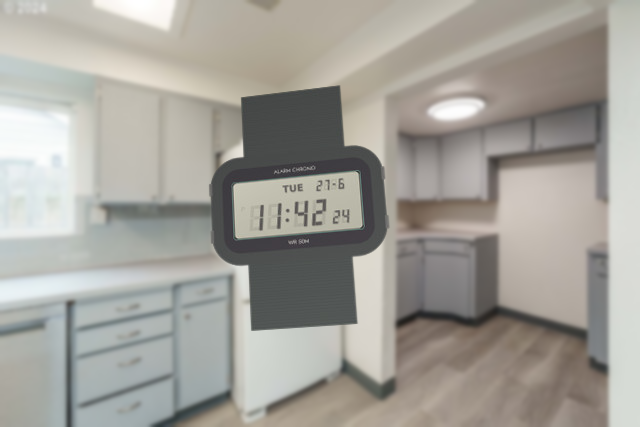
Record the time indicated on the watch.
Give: 11:42:24
